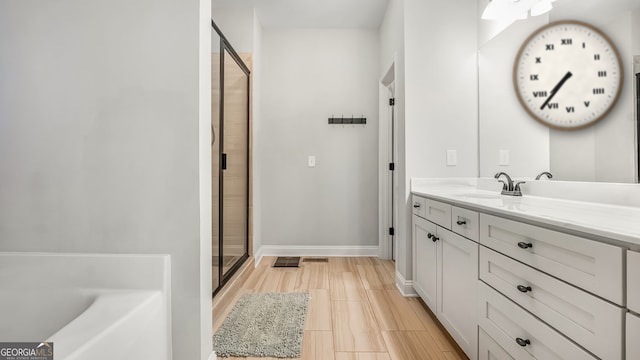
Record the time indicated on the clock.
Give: 7:37
